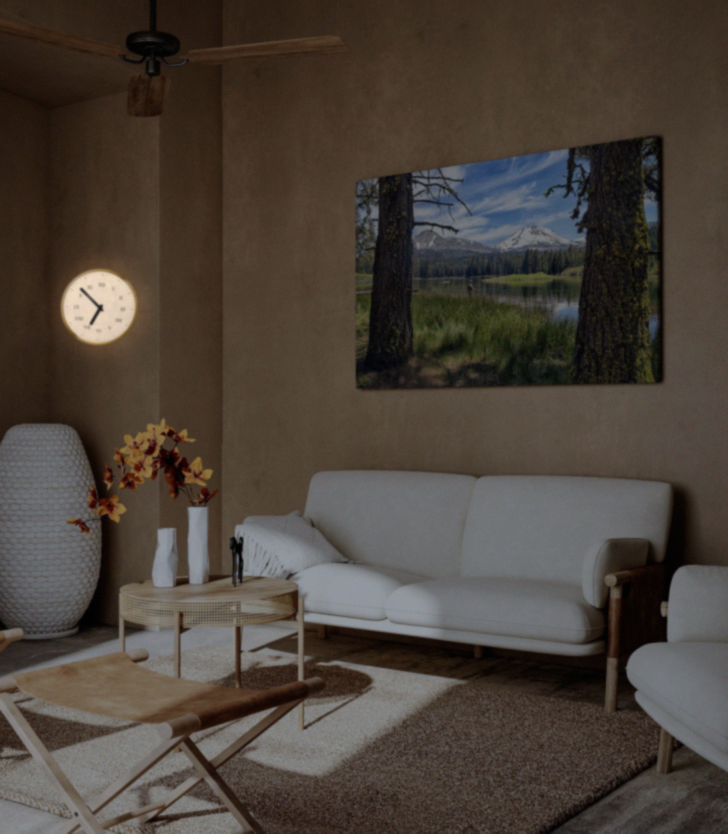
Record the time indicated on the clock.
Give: 6:52
